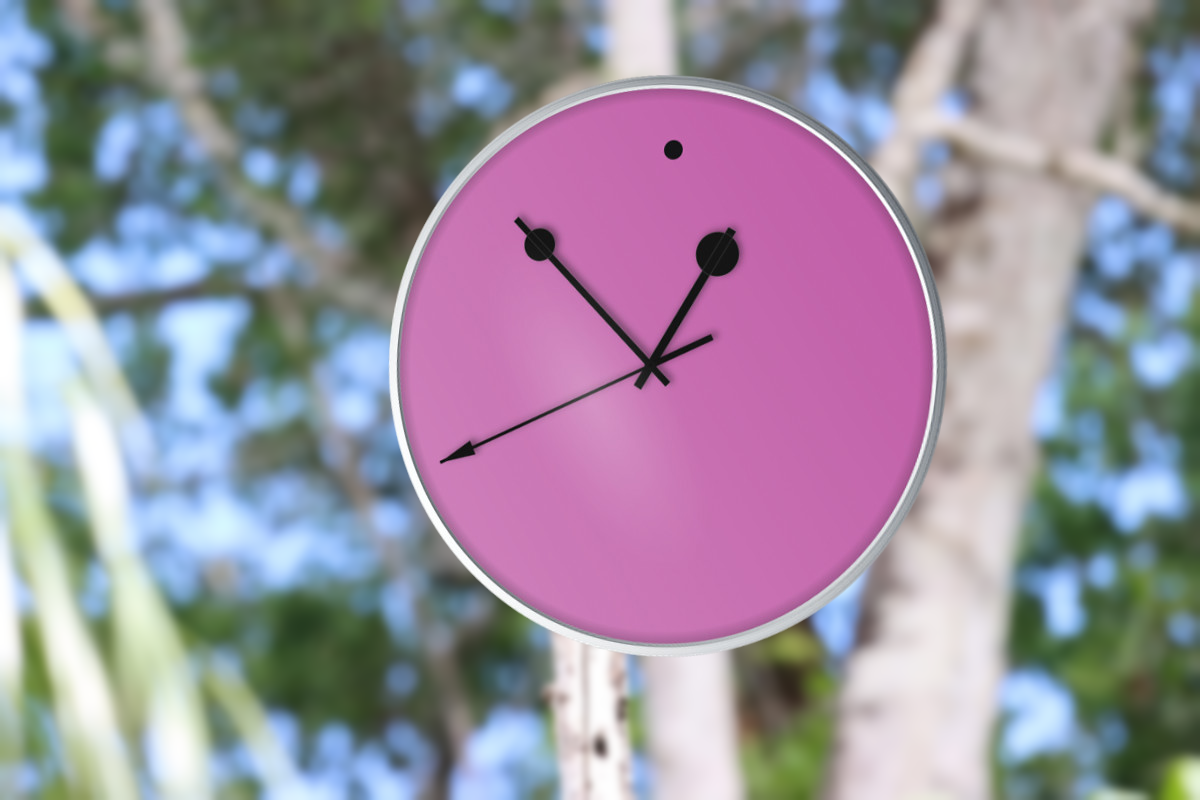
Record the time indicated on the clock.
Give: 12:51:40
